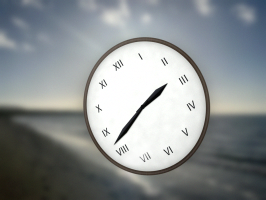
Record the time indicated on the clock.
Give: 2:42
